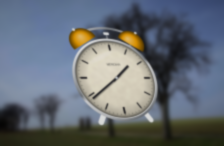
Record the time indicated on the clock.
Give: 1:39
